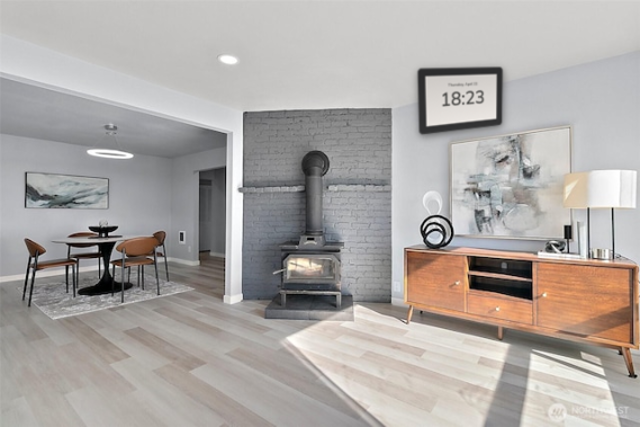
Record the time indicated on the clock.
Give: 18:23
